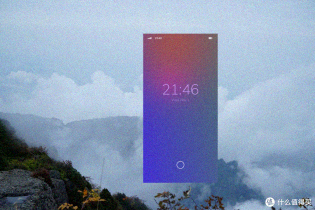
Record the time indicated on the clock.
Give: 21:46
